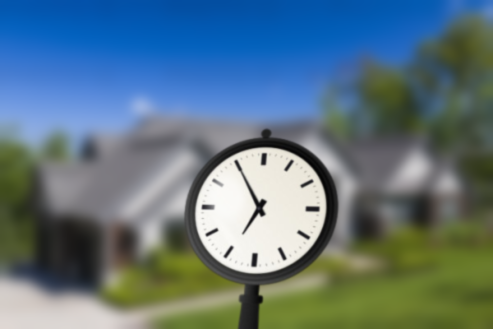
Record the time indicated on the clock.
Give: 6:55
